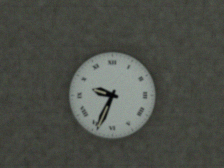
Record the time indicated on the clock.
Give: 9:34
